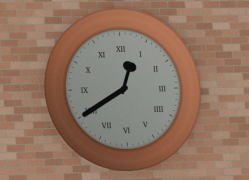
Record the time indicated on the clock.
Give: 12:40
